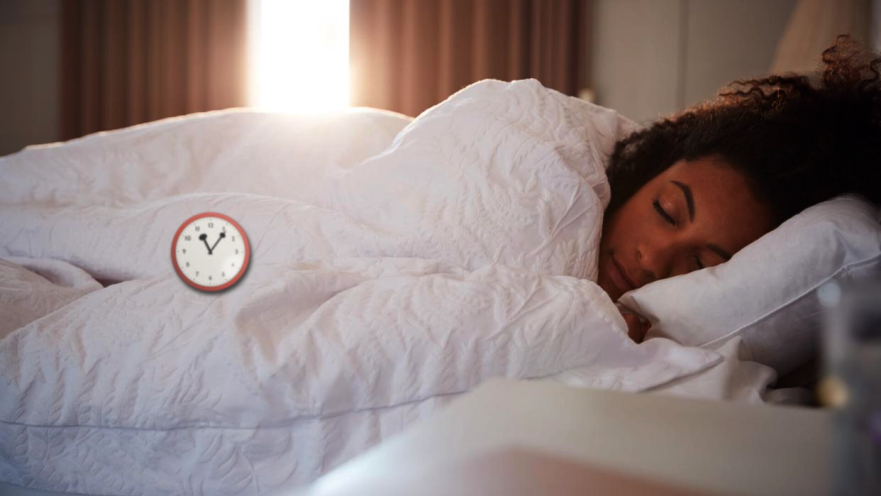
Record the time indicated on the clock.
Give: 11:06
